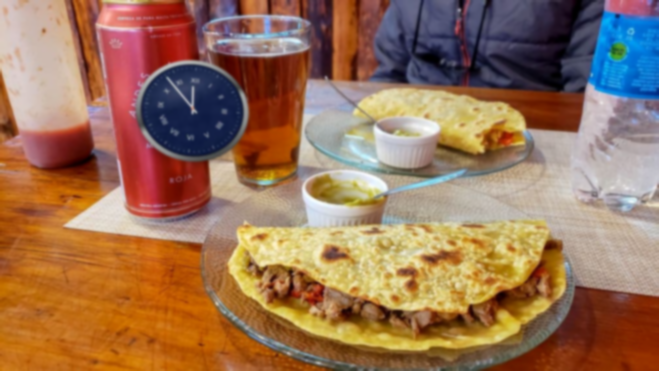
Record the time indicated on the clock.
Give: 11:53
